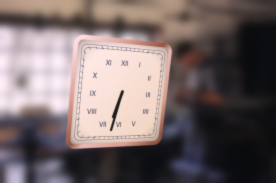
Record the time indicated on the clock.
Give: 6:32
